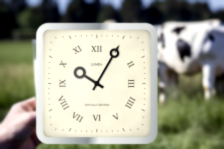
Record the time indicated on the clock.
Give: 10:05
